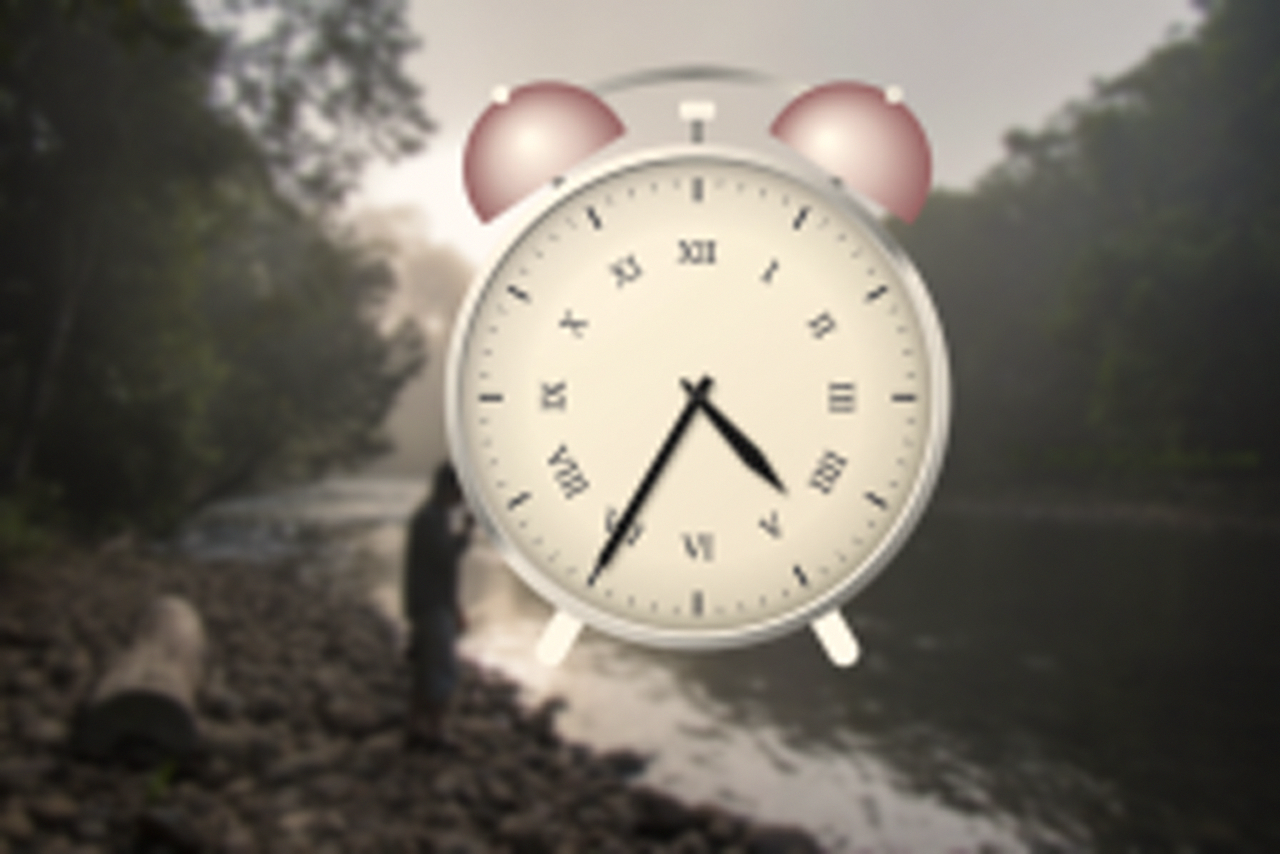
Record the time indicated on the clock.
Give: 4:35
